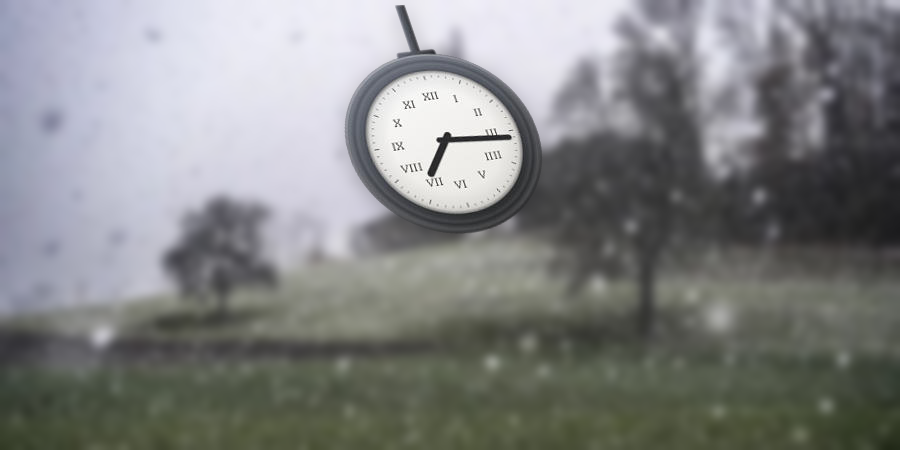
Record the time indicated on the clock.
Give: 7:16
